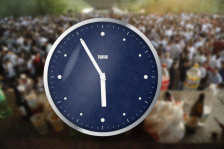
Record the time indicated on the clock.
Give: 5:55
